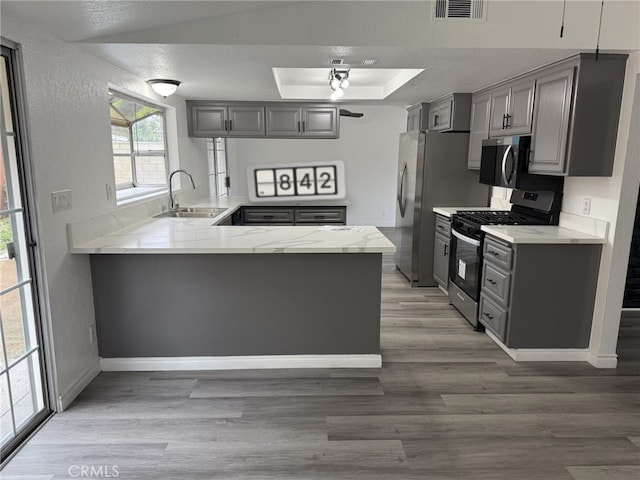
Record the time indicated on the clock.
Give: 8:42
